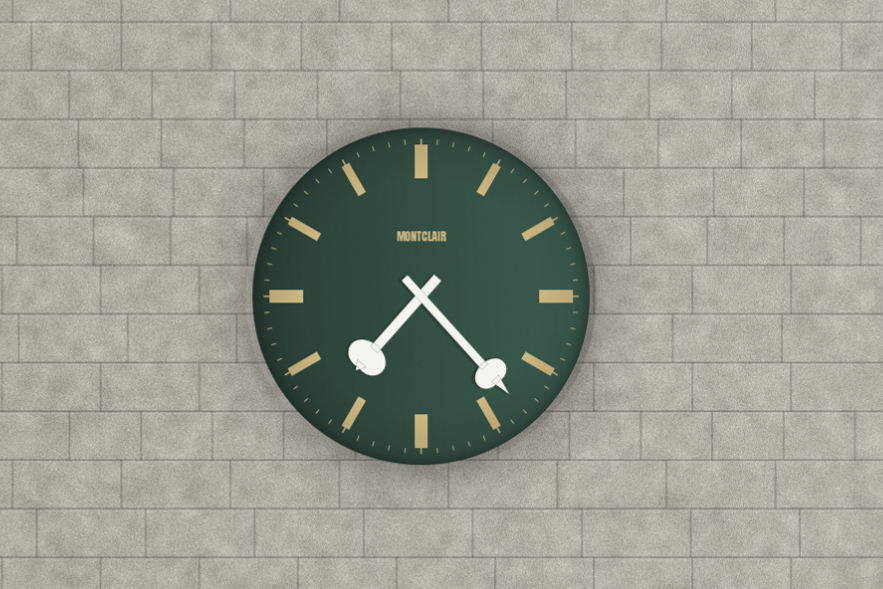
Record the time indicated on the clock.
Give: 7:23
